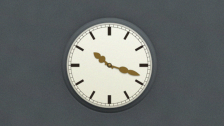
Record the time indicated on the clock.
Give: 10:18
